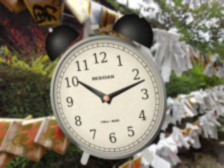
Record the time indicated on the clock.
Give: 10:12
